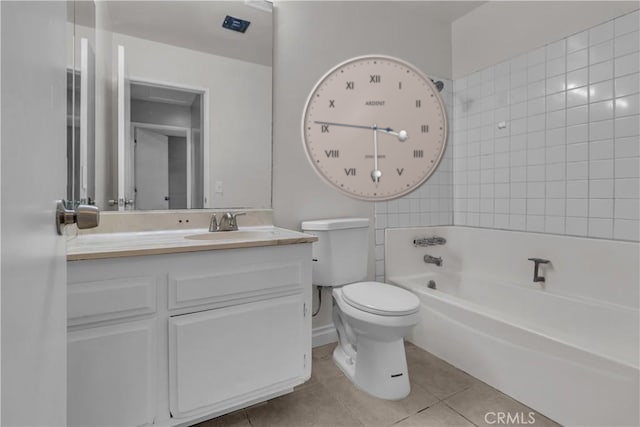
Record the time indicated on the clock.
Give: 3:29:46
